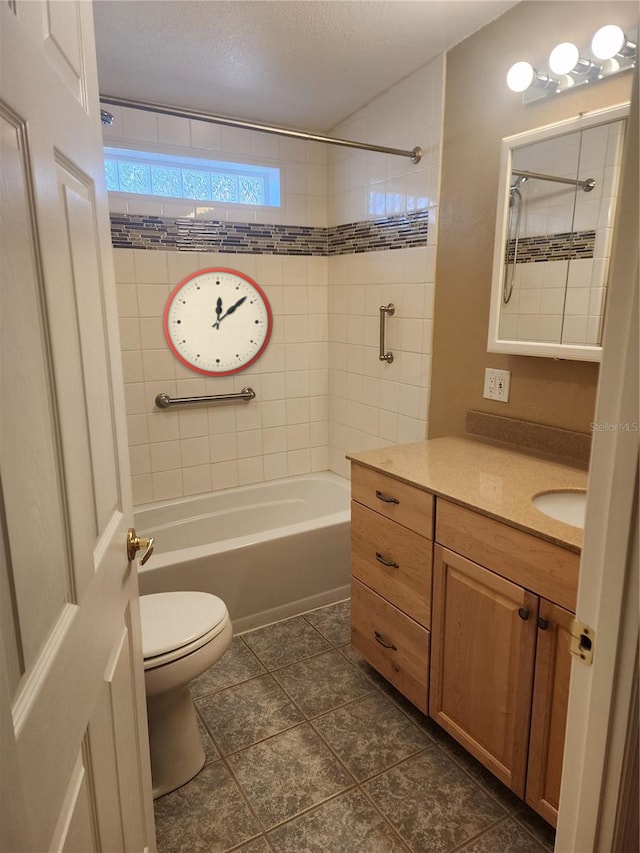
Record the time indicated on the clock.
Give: 12:08
